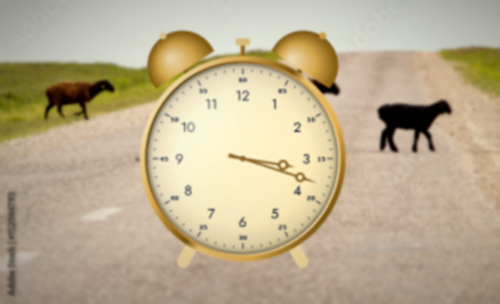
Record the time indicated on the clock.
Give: 3:18
